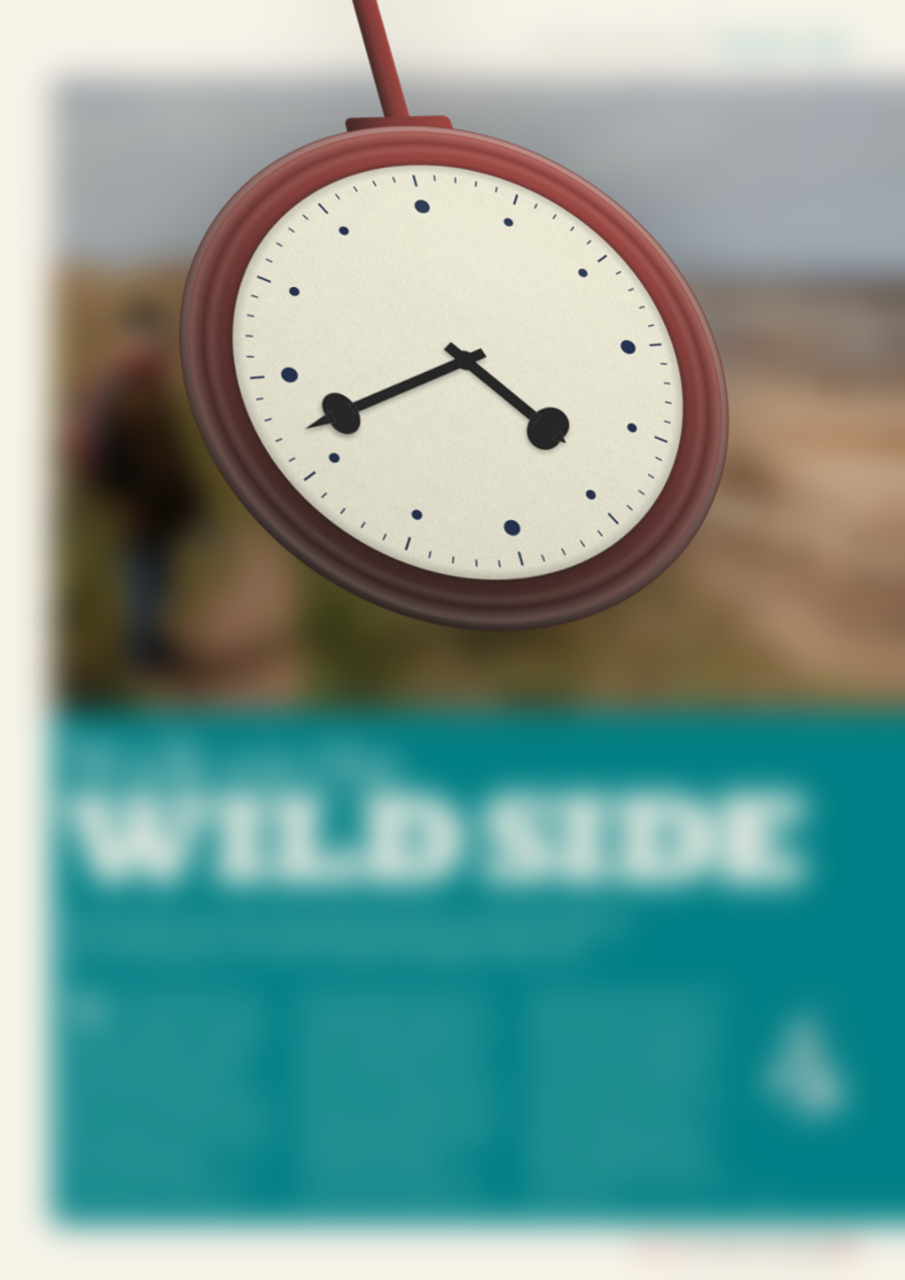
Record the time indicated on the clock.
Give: 4:42
